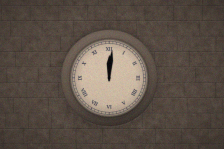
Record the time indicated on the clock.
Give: 12:01
